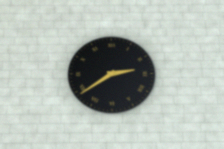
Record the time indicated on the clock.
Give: 2:39
